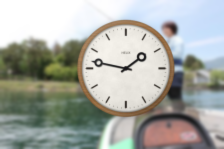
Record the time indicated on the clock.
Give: 1:47
